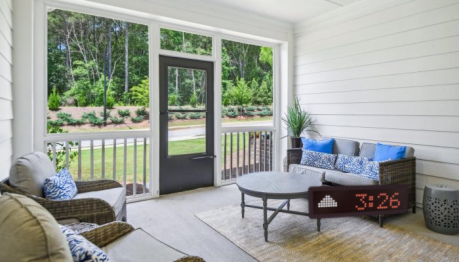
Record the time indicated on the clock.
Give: 3:26
